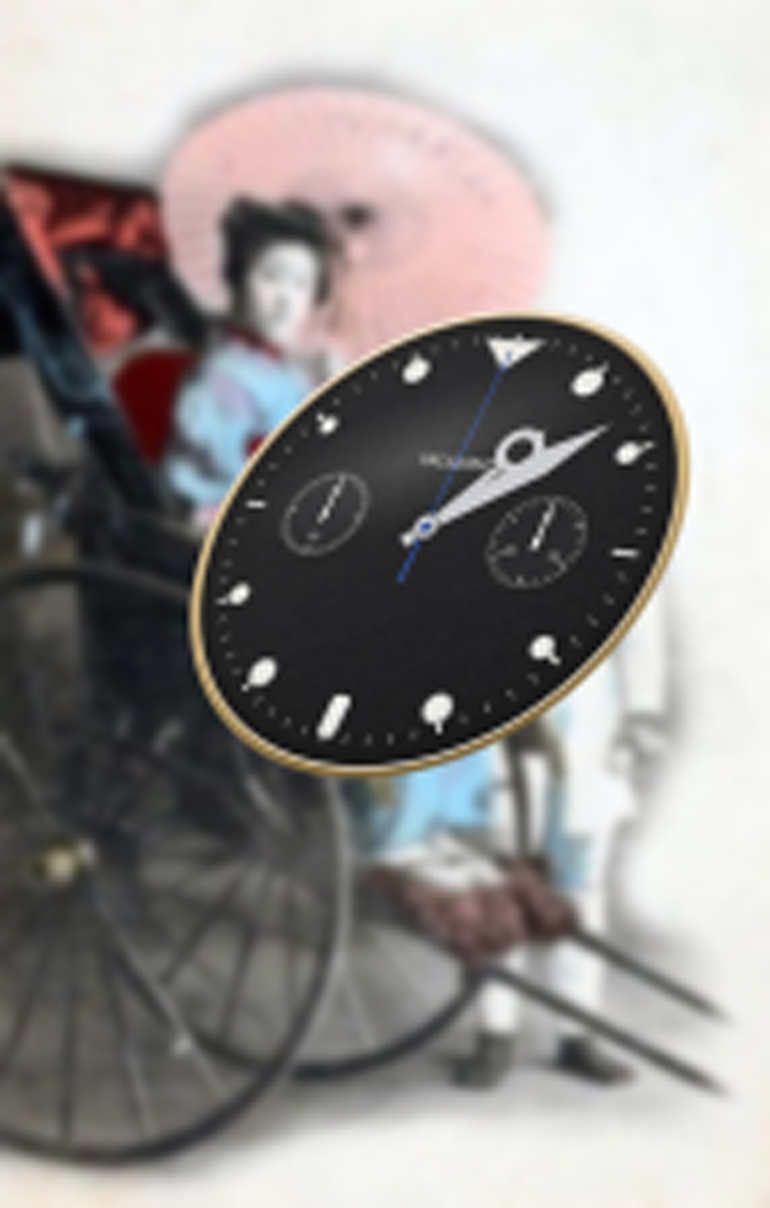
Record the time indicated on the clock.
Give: 1:08
